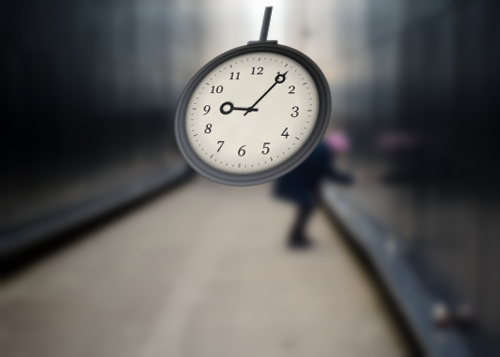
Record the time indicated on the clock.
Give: 9:06
